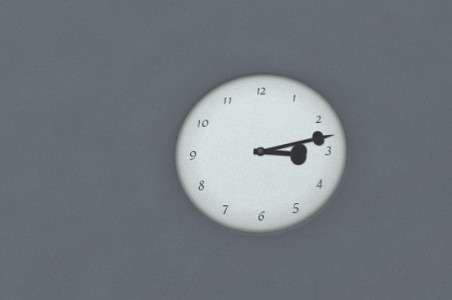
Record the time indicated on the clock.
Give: 3:13
